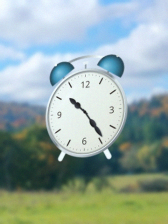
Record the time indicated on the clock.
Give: 10:24
